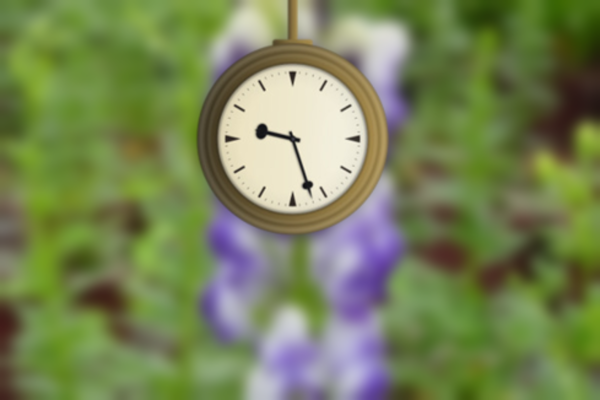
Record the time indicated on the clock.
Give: 9:27
